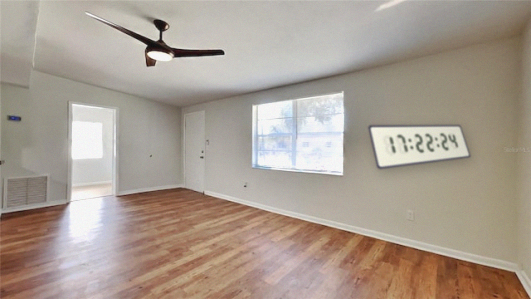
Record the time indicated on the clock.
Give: 17:22:24
